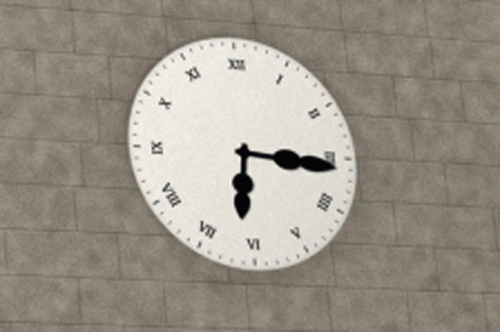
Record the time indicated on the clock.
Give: 6:16
